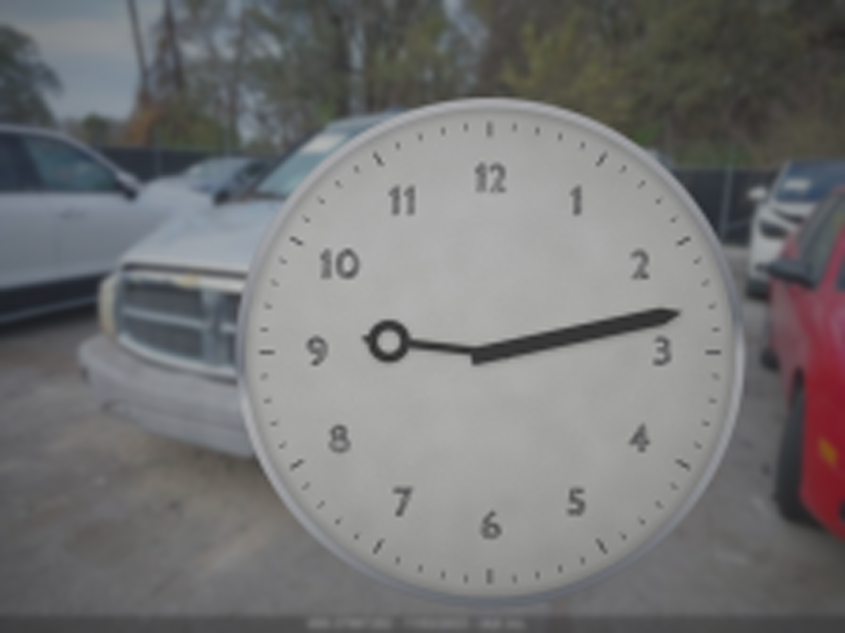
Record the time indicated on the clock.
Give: 9:13
